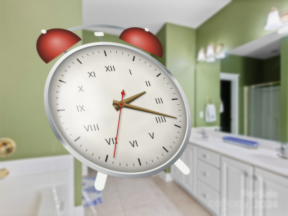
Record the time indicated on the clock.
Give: 2:18:34
